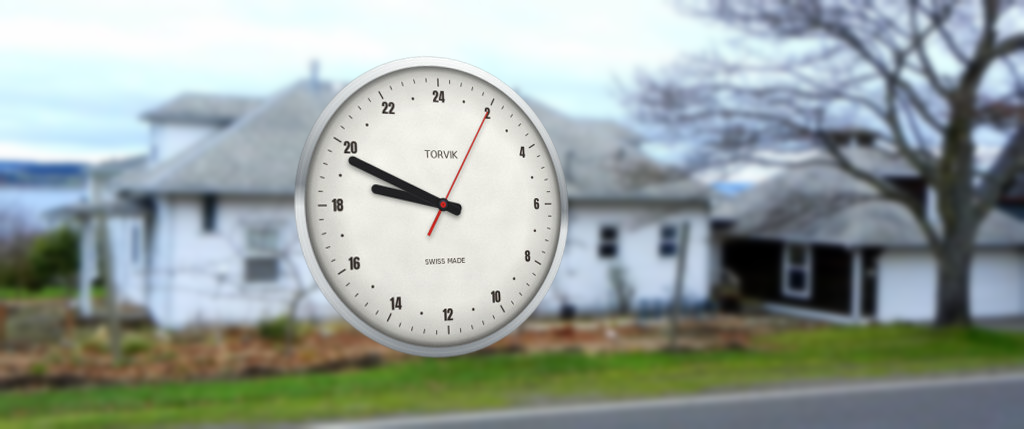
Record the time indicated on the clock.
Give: 18:49:05
